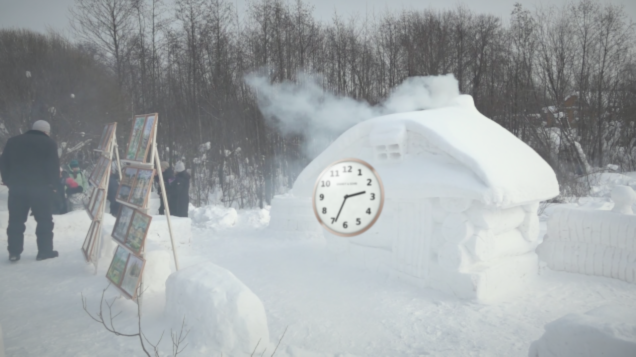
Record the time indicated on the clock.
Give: 2:34
